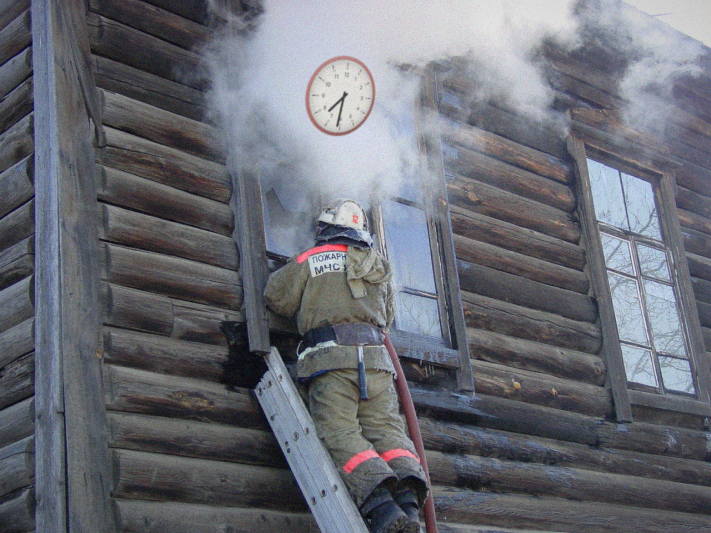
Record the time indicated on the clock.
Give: 7:31
